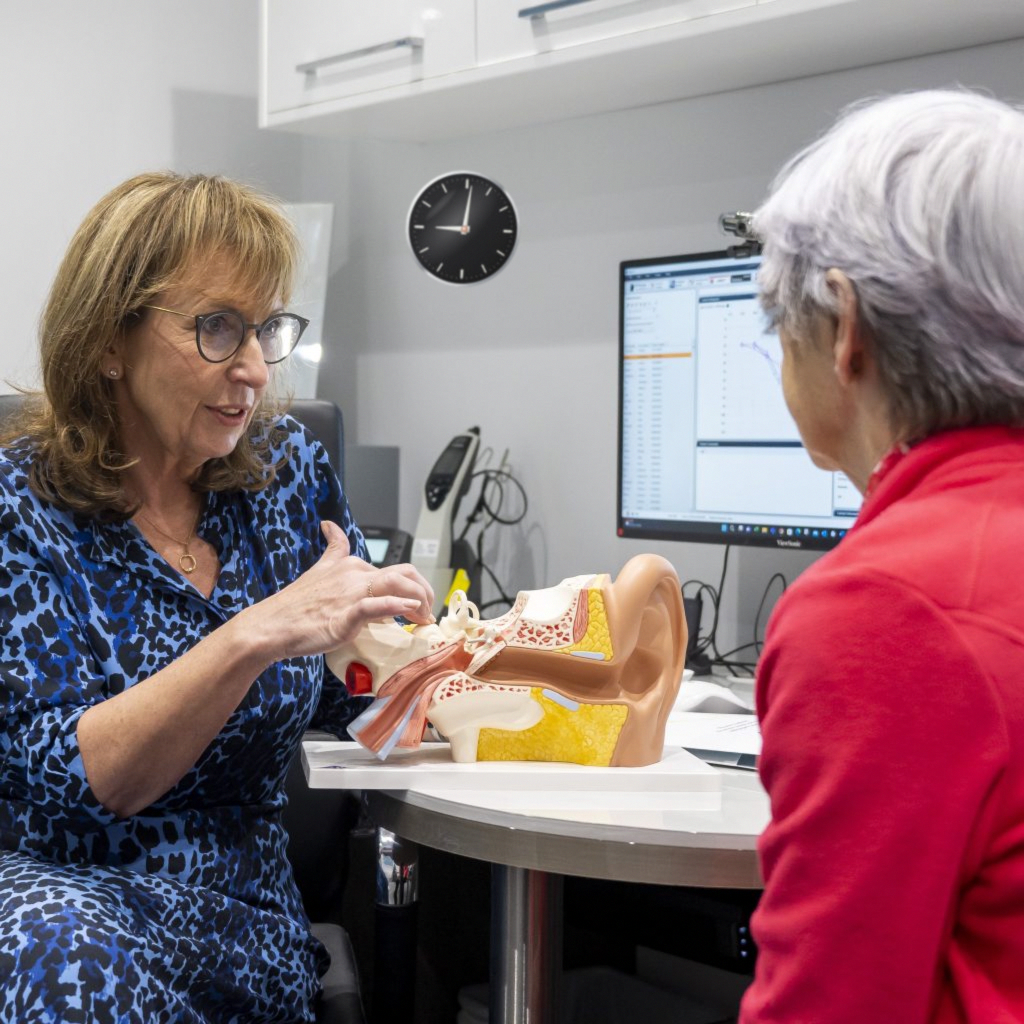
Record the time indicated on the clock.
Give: 9:01
